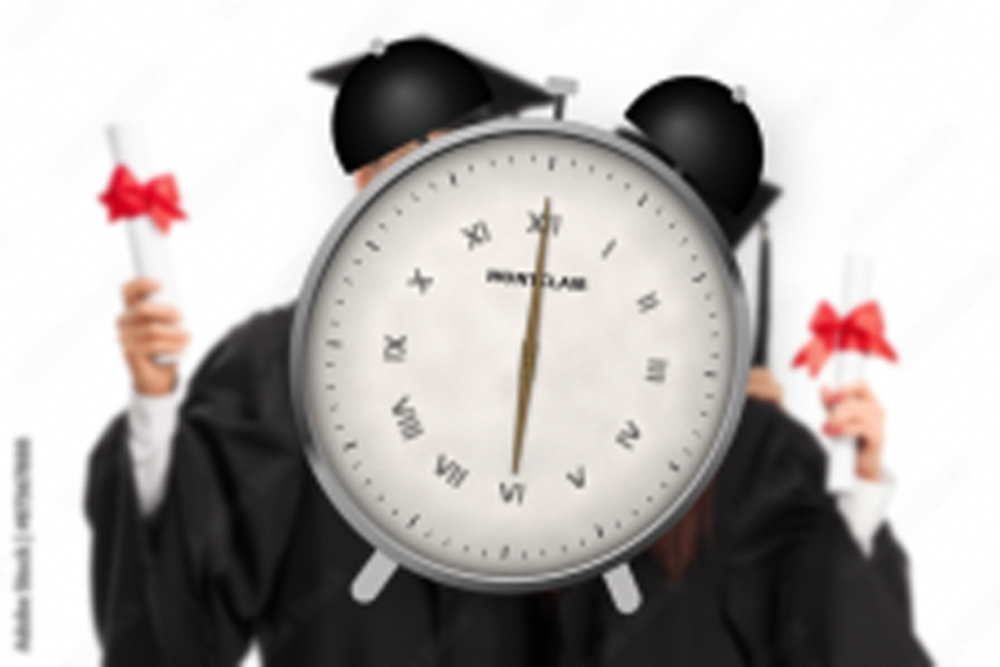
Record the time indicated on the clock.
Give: 6:00
